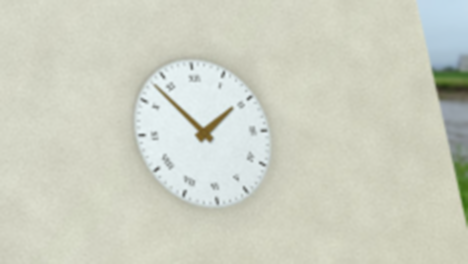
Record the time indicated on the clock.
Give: 1:53
